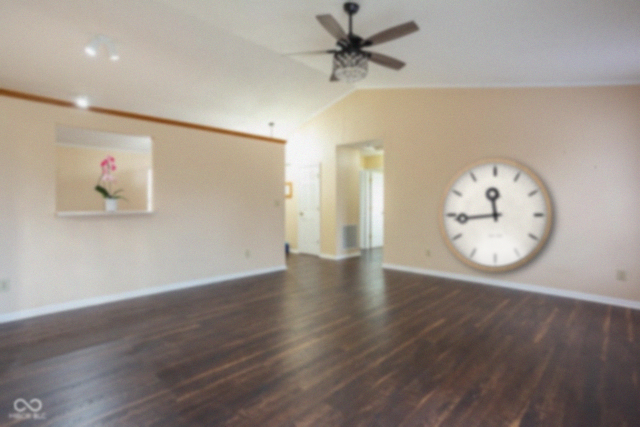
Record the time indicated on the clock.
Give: 11:44
